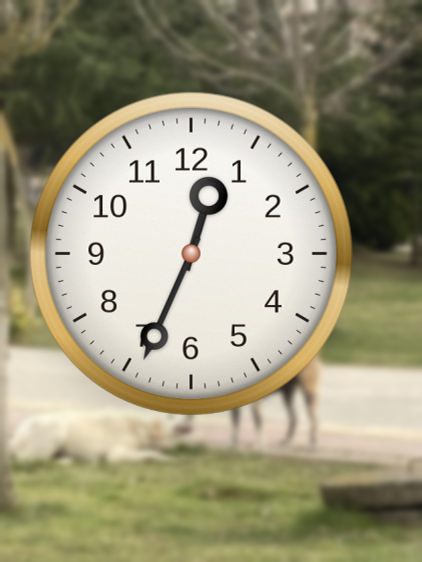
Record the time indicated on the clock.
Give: 12:34
